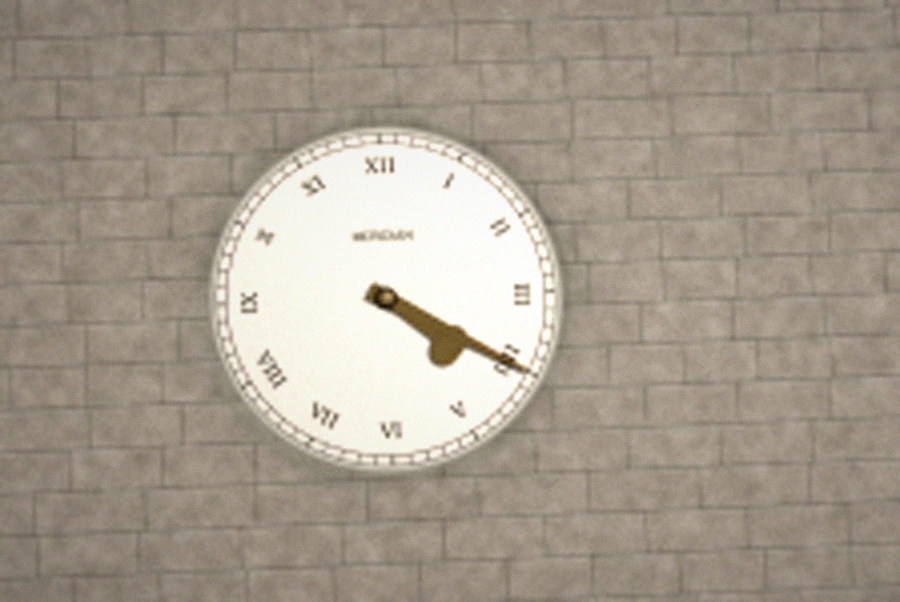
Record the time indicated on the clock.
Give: 4:20
